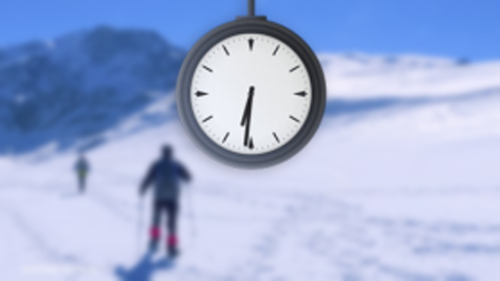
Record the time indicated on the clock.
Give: 6:31
